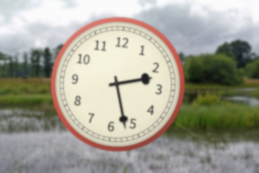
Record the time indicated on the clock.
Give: 2:27
